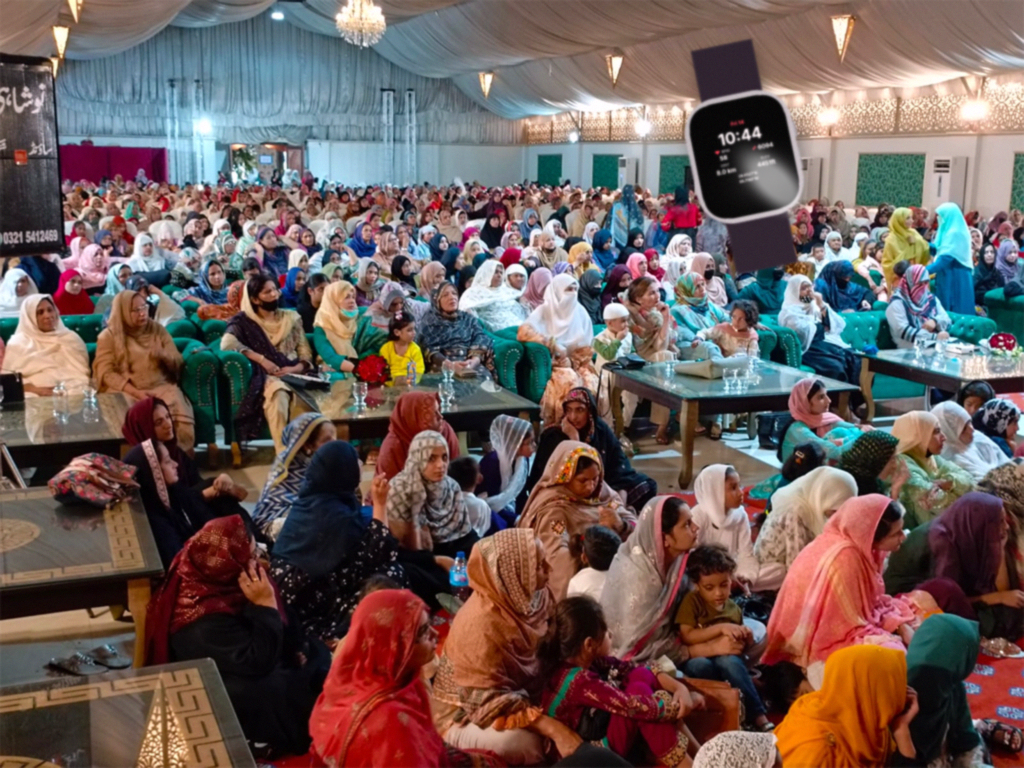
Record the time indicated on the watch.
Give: 10:44
